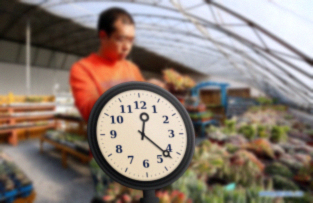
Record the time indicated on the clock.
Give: 12:22
